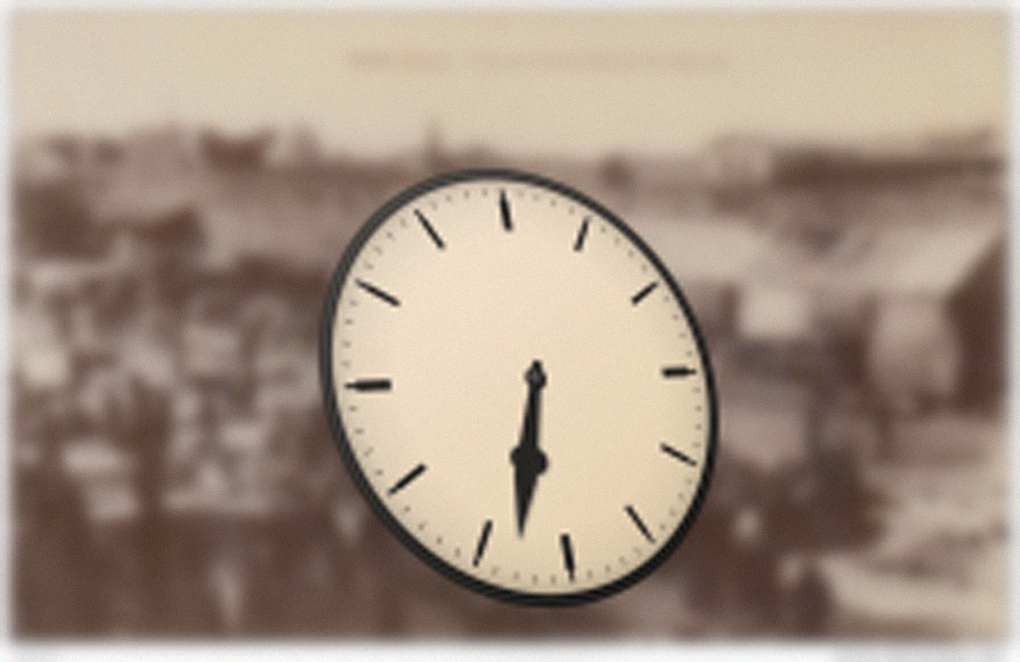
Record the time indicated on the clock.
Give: 6:33
